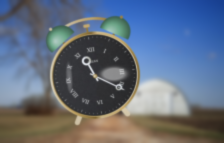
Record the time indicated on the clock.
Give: 11:21
